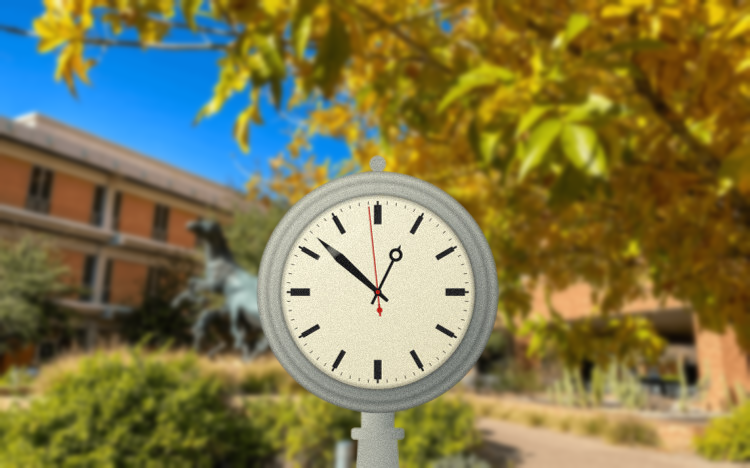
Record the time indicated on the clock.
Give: 12:51:59
